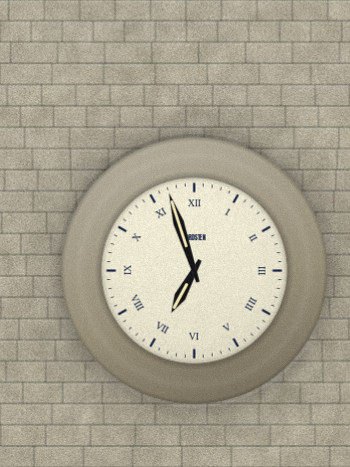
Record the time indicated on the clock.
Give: 6:57
